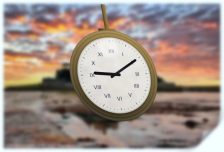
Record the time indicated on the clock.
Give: 9:10
